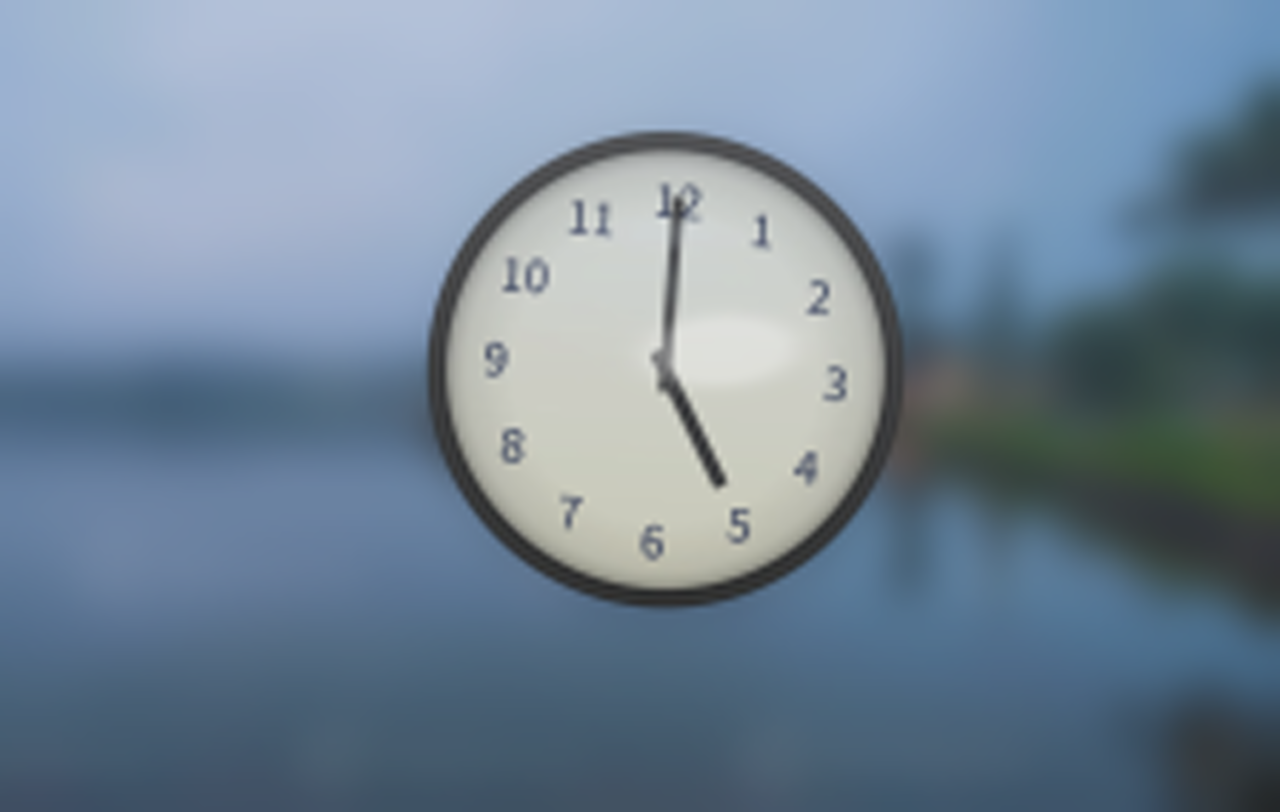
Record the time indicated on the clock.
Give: 5:00
